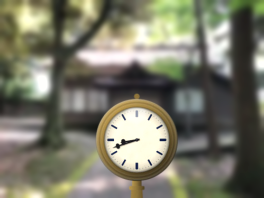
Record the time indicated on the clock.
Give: 8:42
